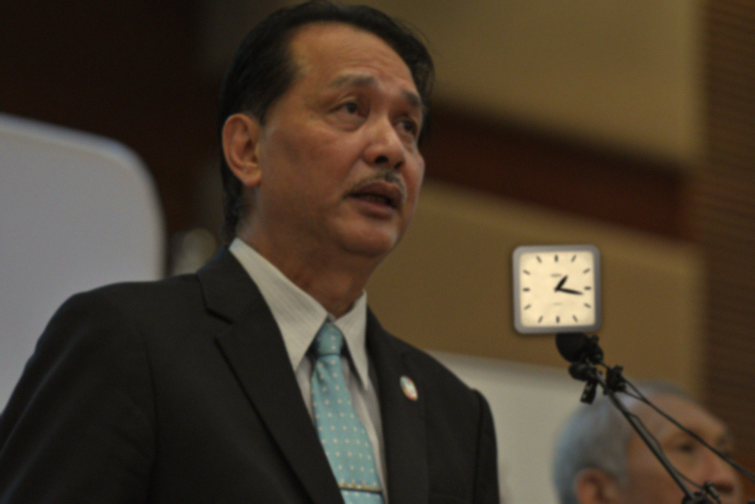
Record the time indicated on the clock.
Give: 1:17
